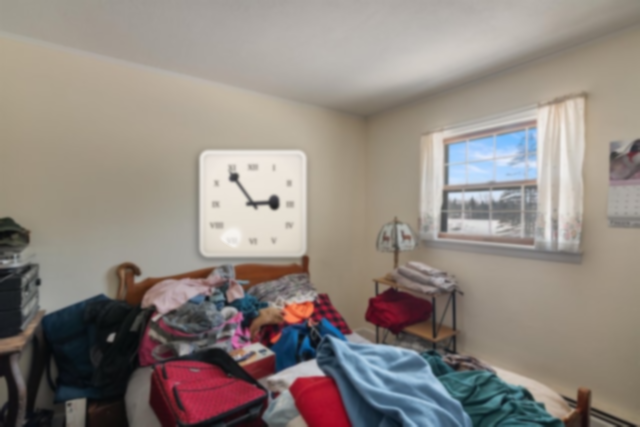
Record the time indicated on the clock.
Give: 2:54
